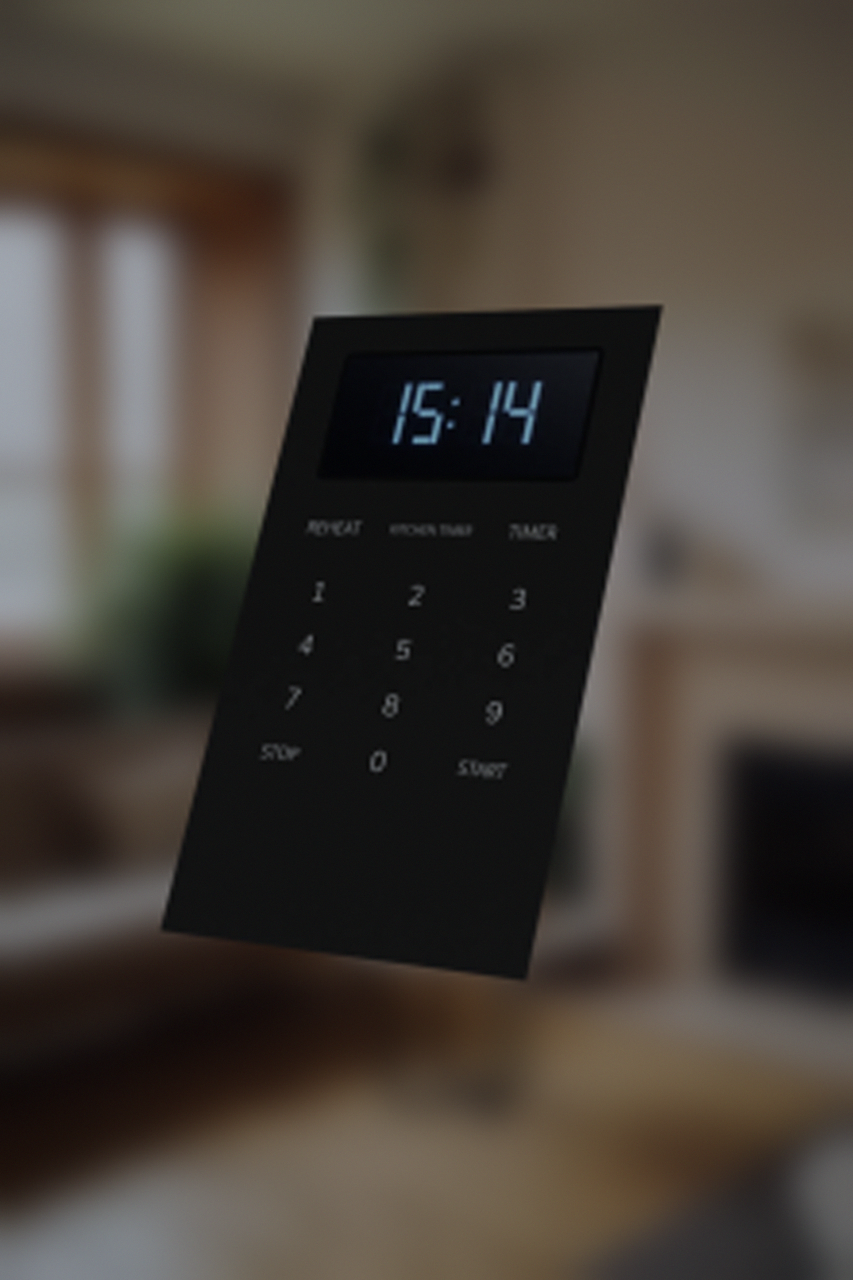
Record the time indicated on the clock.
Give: 15:14
